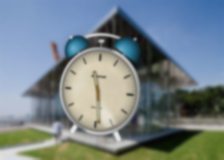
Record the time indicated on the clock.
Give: 11:29
